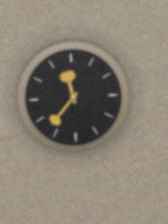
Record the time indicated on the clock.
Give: 11:37
